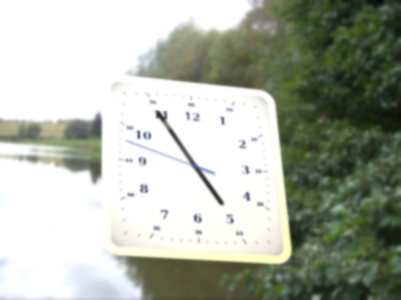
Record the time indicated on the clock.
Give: 4:54:48
